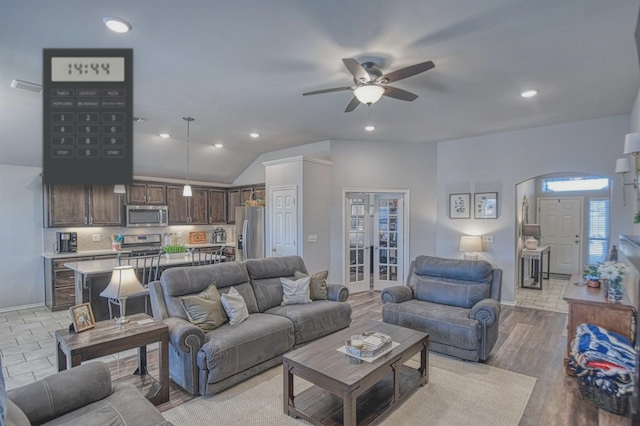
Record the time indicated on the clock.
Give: 14:44
